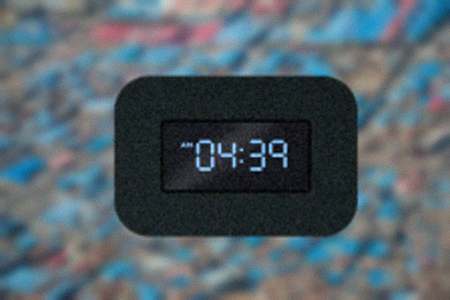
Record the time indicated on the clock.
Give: 4:39
